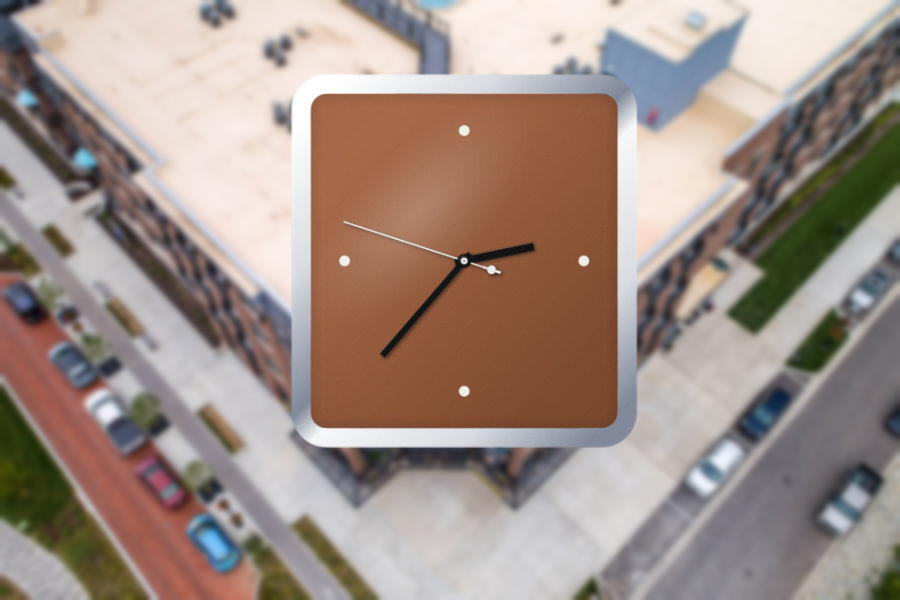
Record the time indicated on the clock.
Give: 2:36:48
